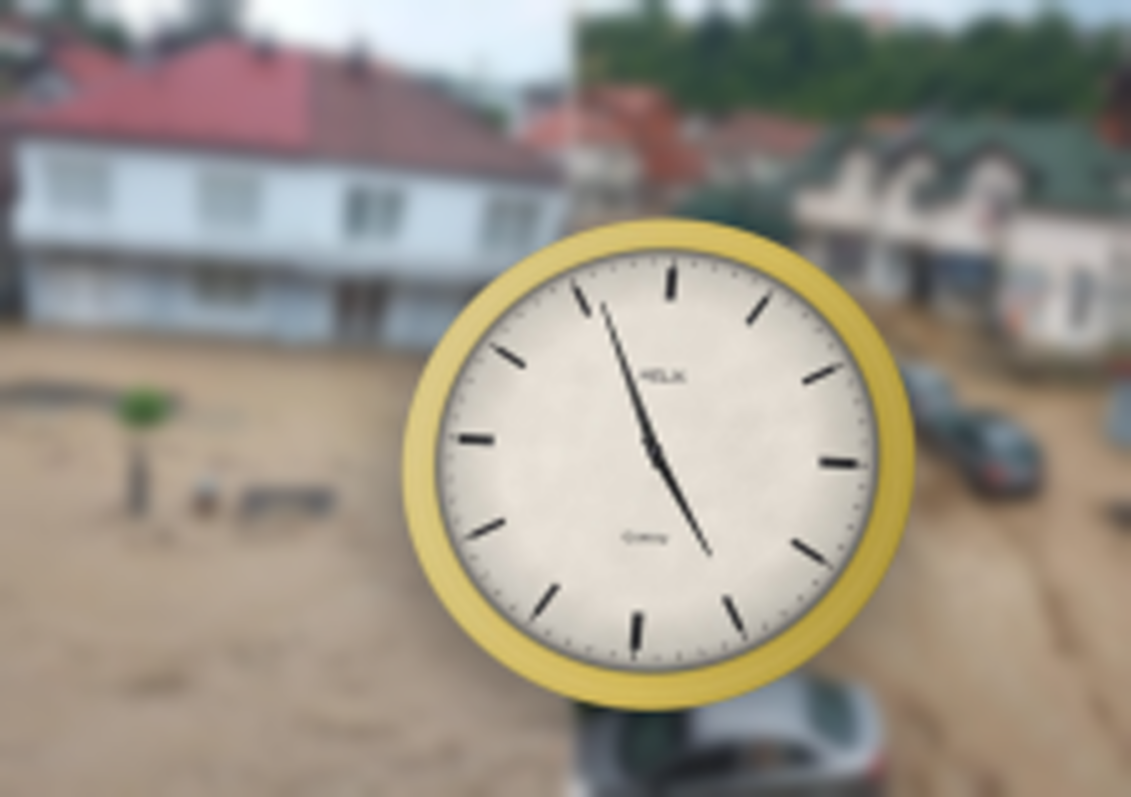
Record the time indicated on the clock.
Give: 4:56
